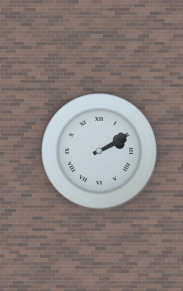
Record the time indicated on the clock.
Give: 2:10
